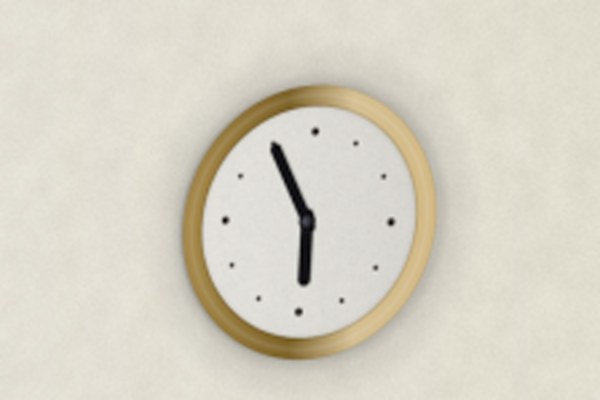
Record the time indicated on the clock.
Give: 5:55
